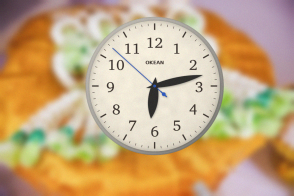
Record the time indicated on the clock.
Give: 6:12:52
